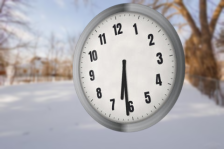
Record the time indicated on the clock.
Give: 6:31
